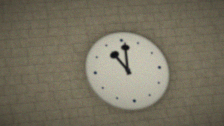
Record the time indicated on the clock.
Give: 11:01
